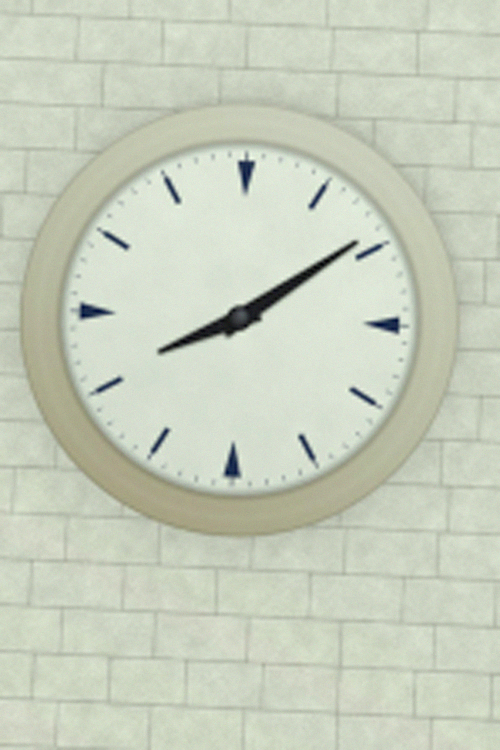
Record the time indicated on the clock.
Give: 8:09
